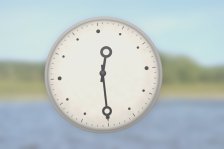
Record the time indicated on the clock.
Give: 12:30
